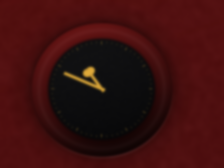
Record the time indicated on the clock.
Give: 10:49
